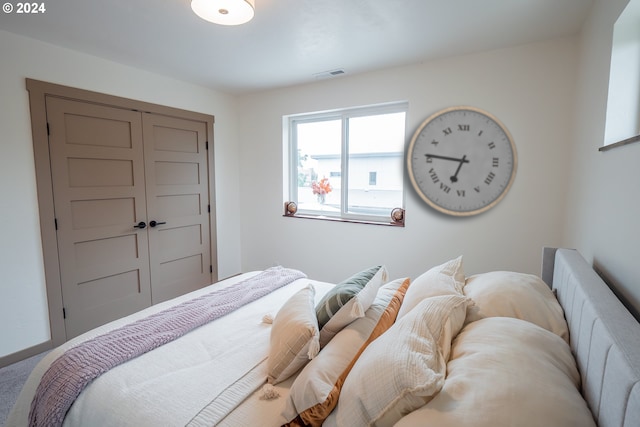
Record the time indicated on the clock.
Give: 6:46
